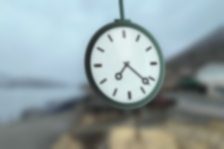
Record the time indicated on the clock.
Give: 7:22
